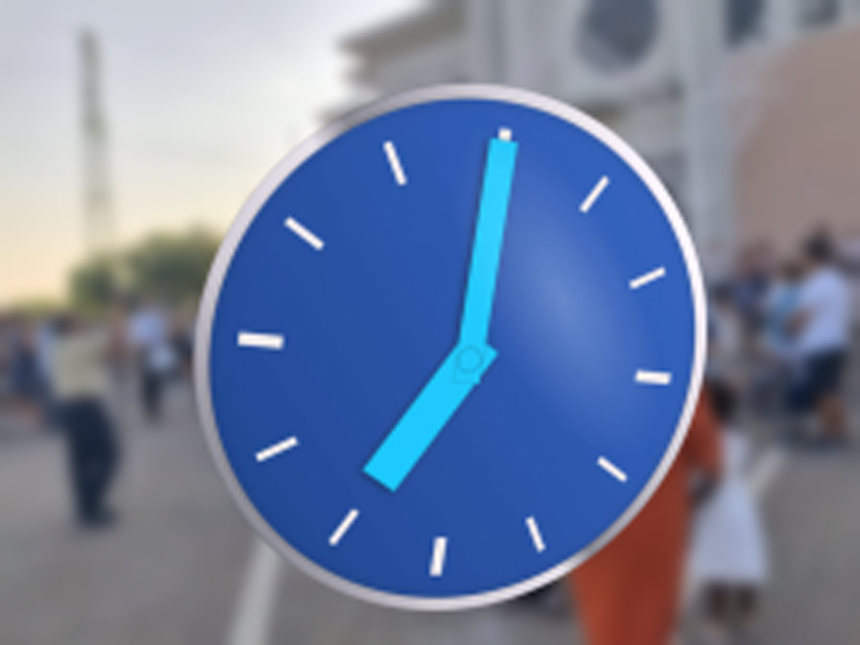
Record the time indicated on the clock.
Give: 7:00
